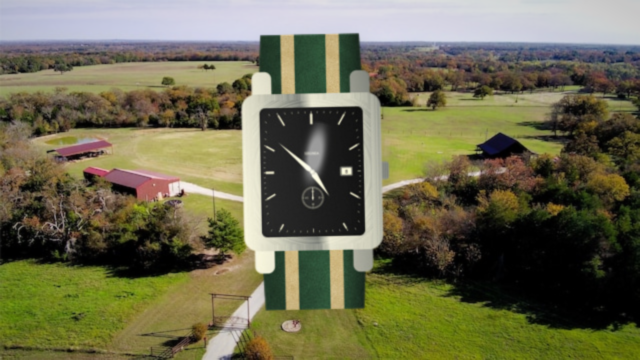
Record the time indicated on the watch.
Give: 4:52
